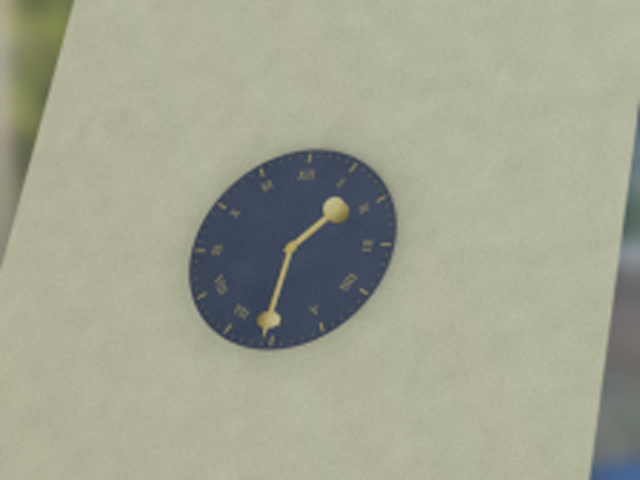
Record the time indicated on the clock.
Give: 1:31
